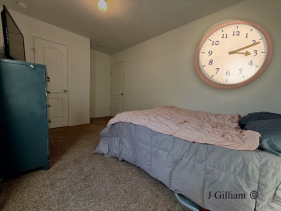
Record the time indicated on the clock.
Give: 3:11
